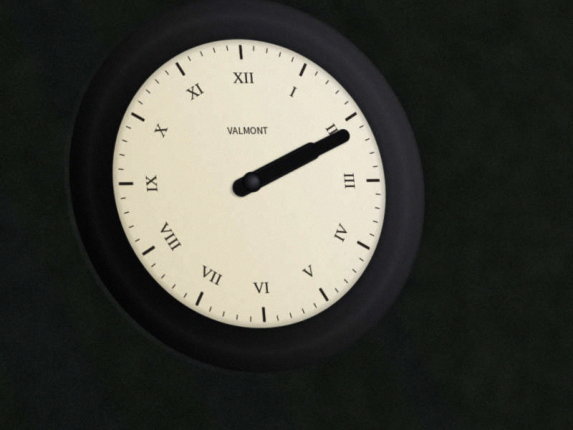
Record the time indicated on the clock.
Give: 2:11
